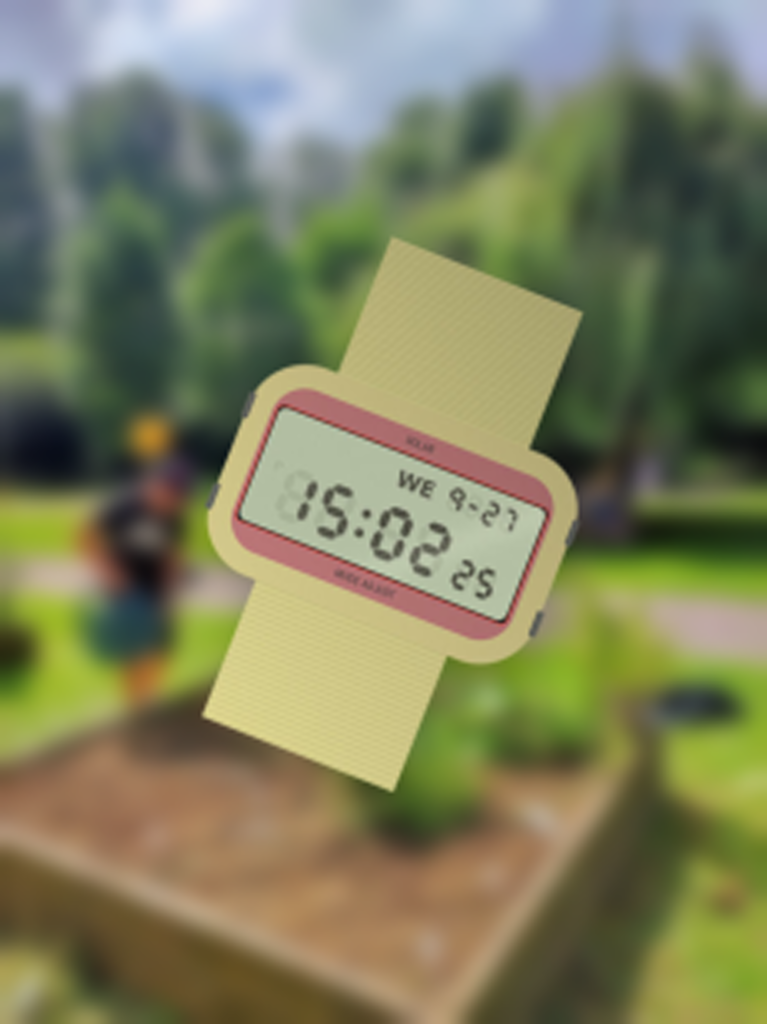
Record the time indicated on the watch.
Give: 15:02:25
